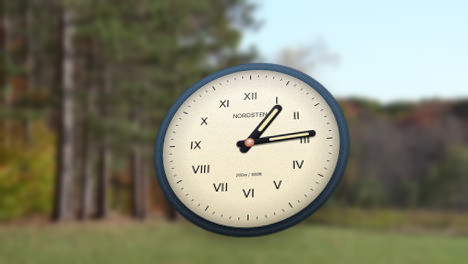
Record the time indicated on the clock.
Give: 1:14
